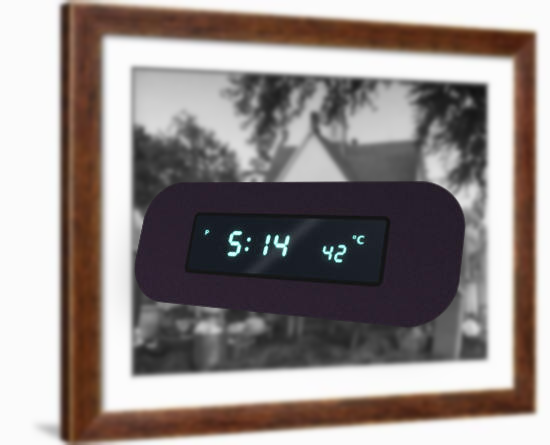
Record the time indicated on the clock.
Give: 5:14
